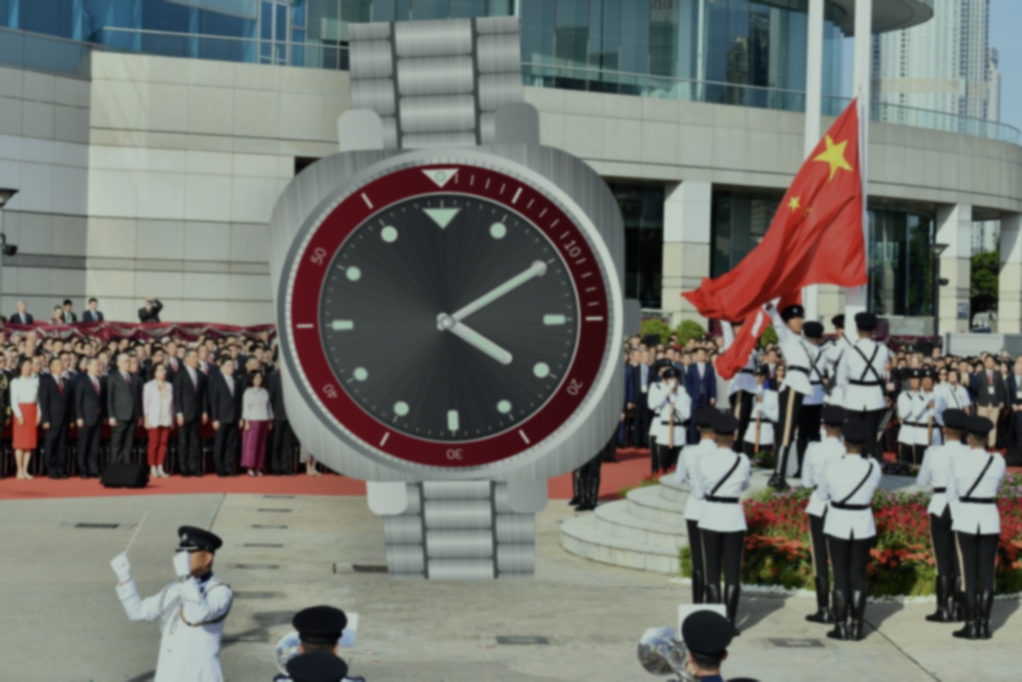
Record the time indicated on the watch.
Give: 4:10
